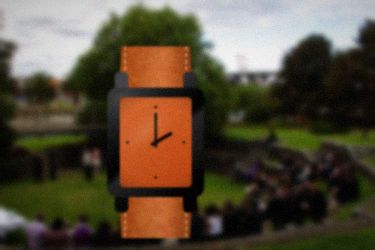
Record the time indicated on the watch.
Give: 2:00
